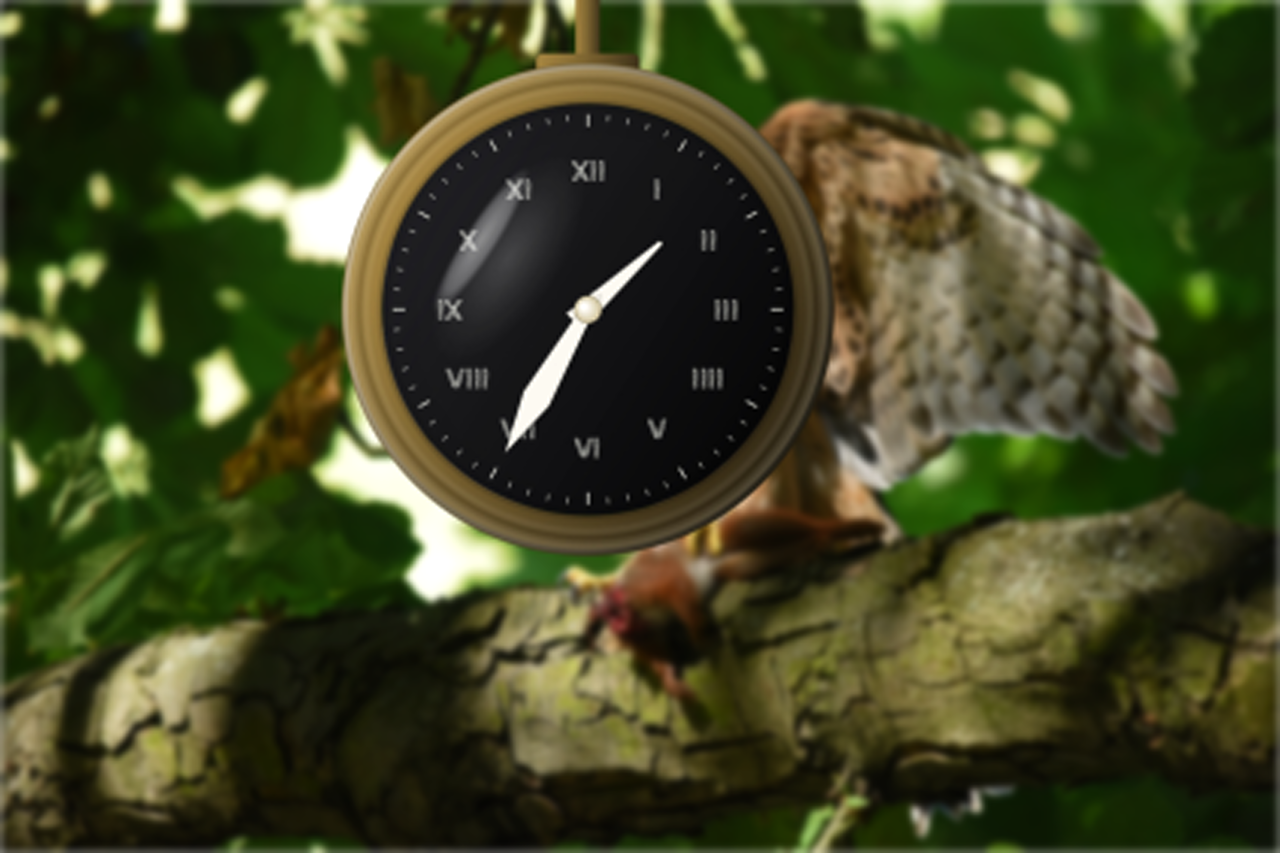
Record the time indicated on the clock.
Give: 1:35
